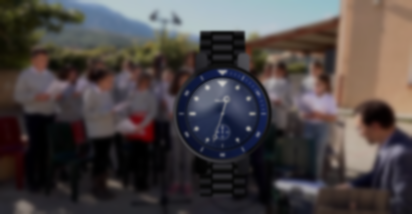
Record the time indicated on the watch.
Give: 12:33
